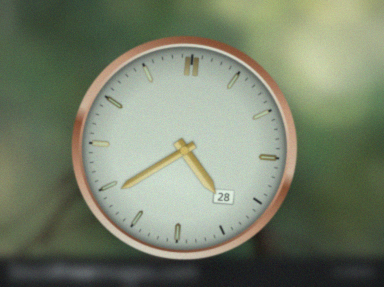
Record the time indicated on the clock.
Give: 4:39
